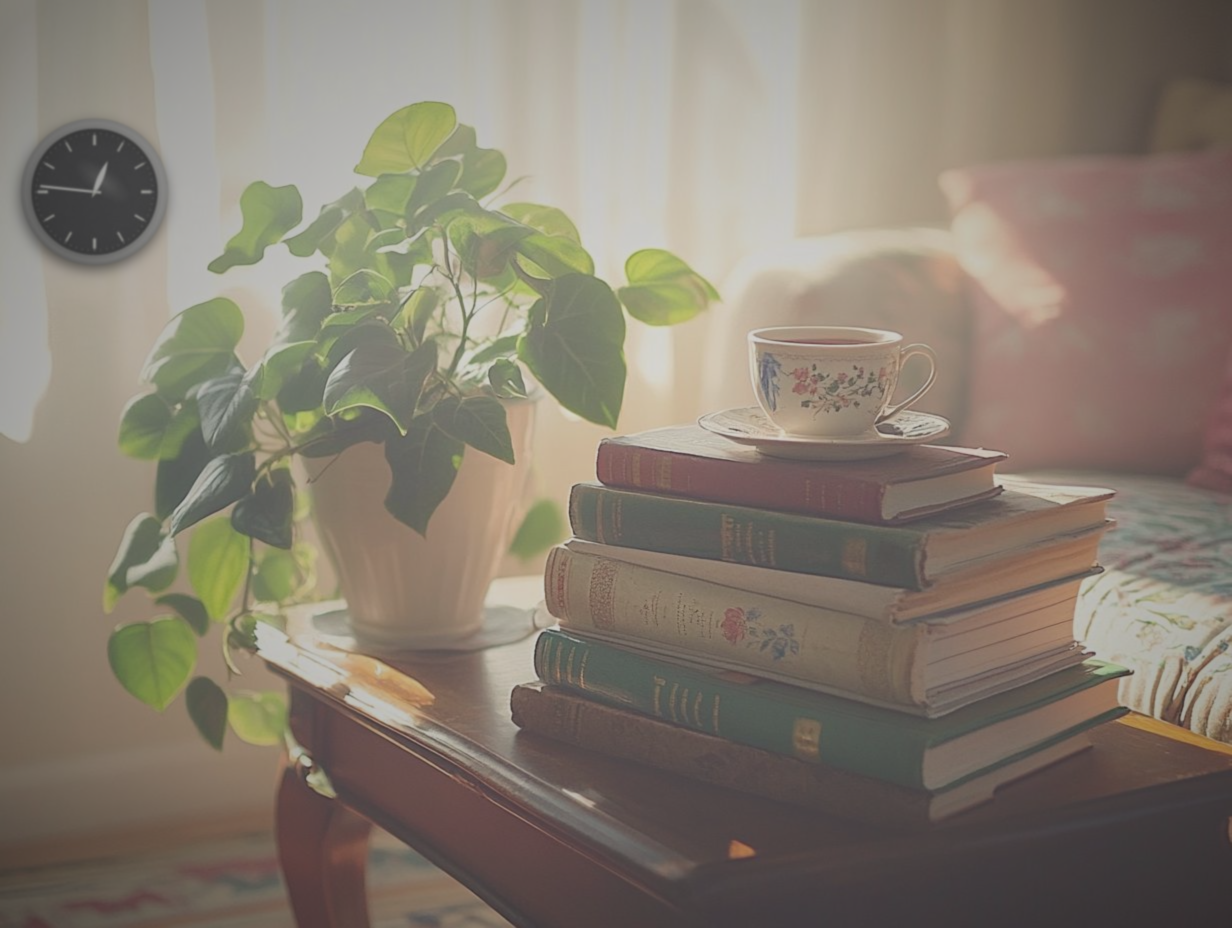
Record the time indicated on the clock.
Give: 12:46
